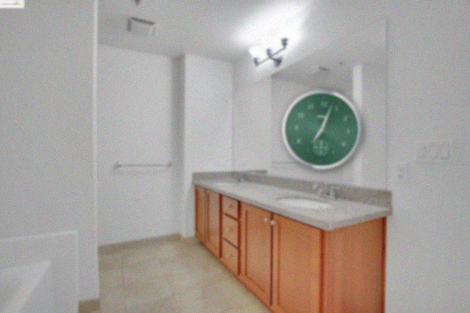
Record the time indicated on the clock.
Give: 7:03
